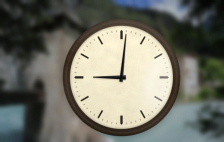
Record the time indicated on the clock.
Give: 9:01
